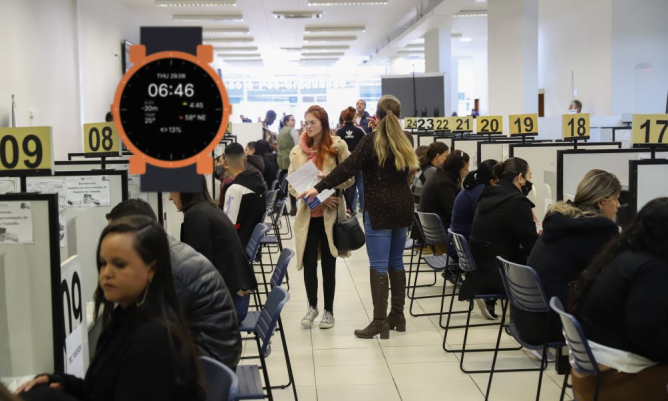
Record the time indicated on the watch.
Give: 6:46
